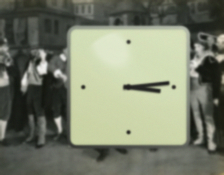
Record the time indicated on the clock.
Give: 3:14
